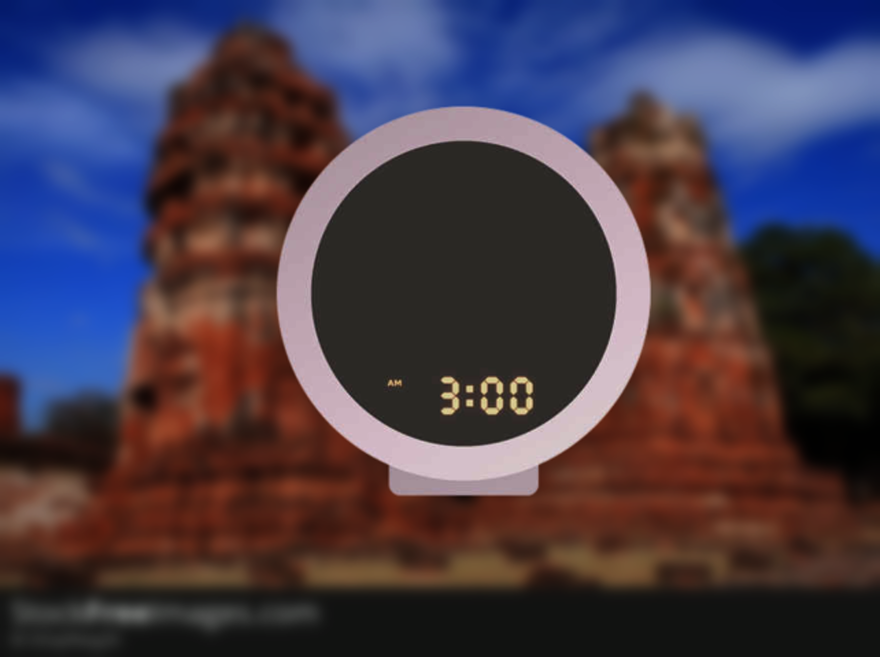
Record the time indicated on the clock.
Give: 3:00
